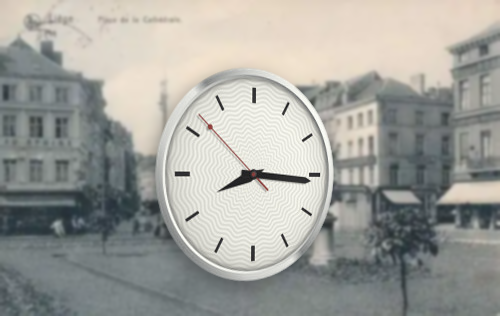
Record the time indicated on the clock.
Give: 8:15:52
